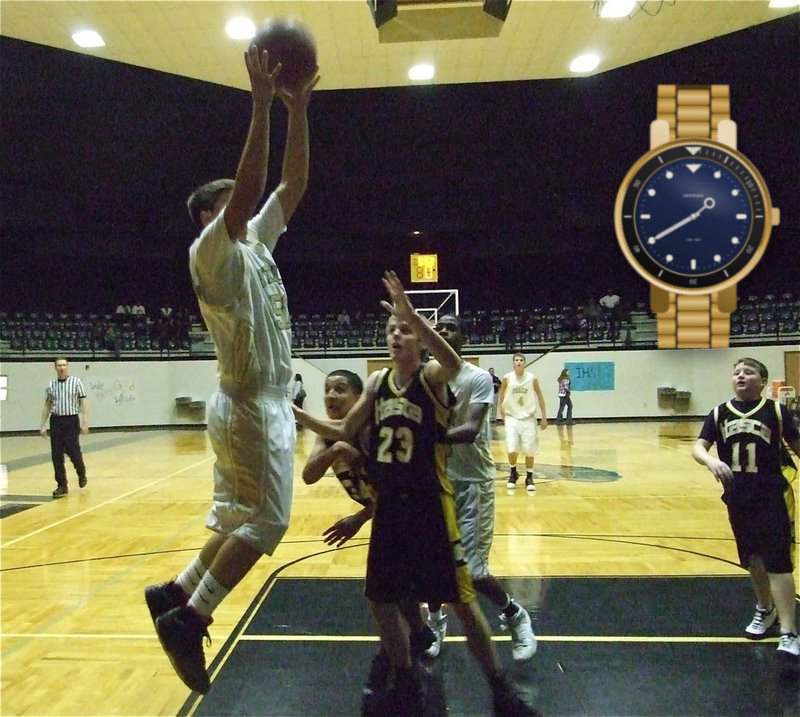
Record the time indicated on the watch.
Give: 1:40
